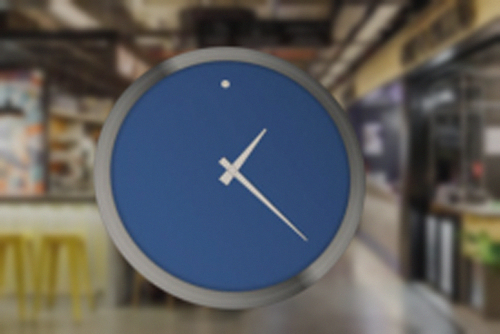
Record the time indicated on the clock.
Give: 1:23
